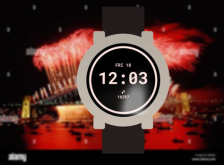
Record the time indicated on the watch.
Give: 12:03
